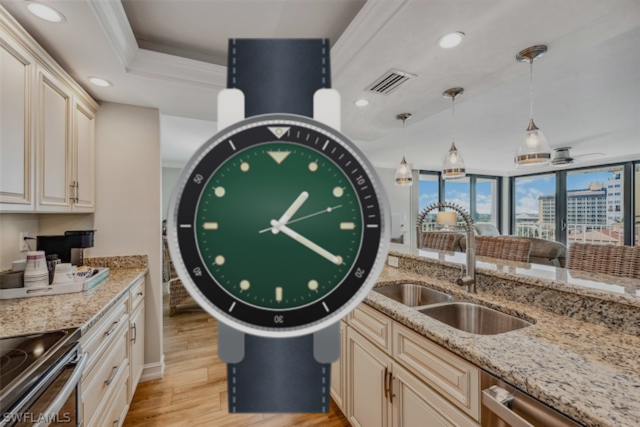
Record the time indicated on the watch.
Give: 1:20:12
